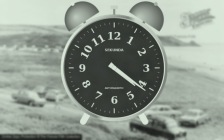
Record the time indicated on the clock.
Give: 4:21
